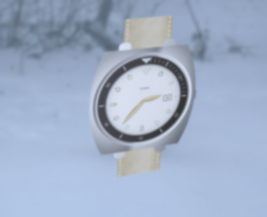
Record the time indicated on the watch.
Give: 2:37
